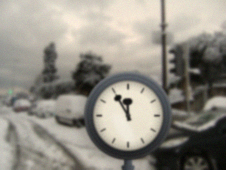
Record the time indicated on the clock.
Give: 11:55
